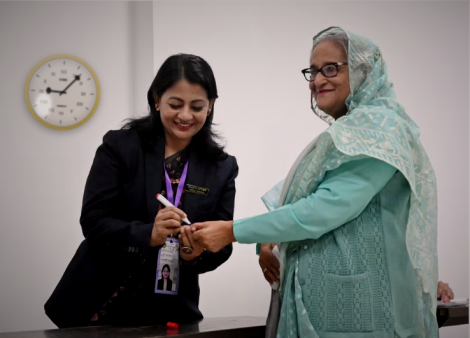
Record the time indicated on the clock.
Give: 9:07
